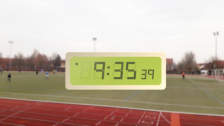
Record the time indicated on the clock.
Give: 9:35:39
